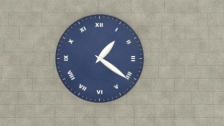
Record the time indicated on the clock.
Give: 1:21
